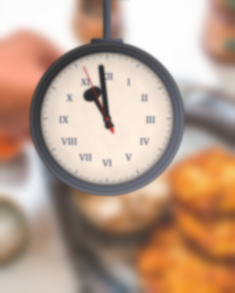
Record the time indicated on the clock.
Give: 10:58:56
